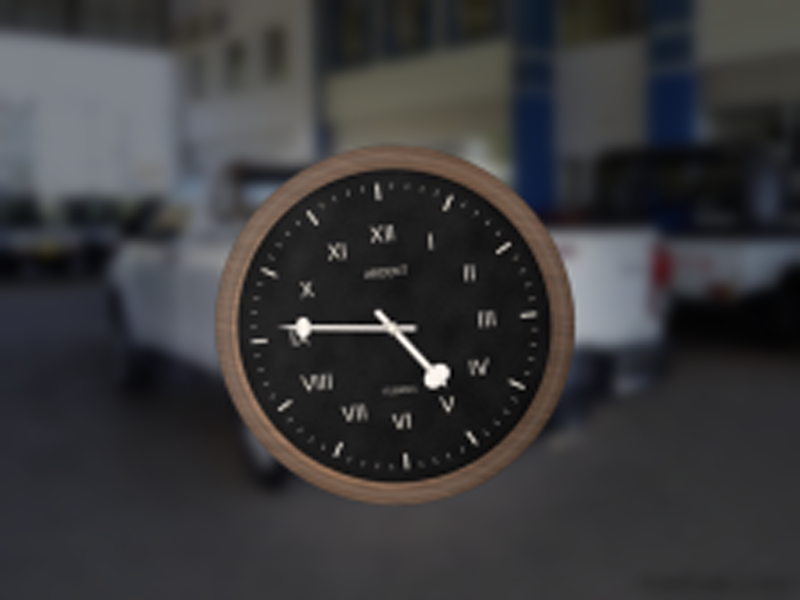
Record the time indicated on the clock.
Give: 4:46
